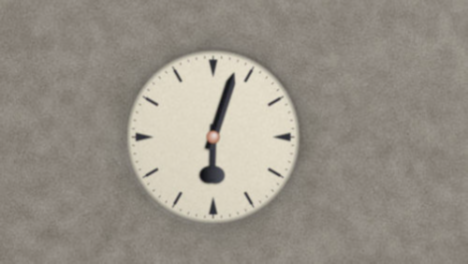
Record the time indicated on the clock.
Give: 6:03
